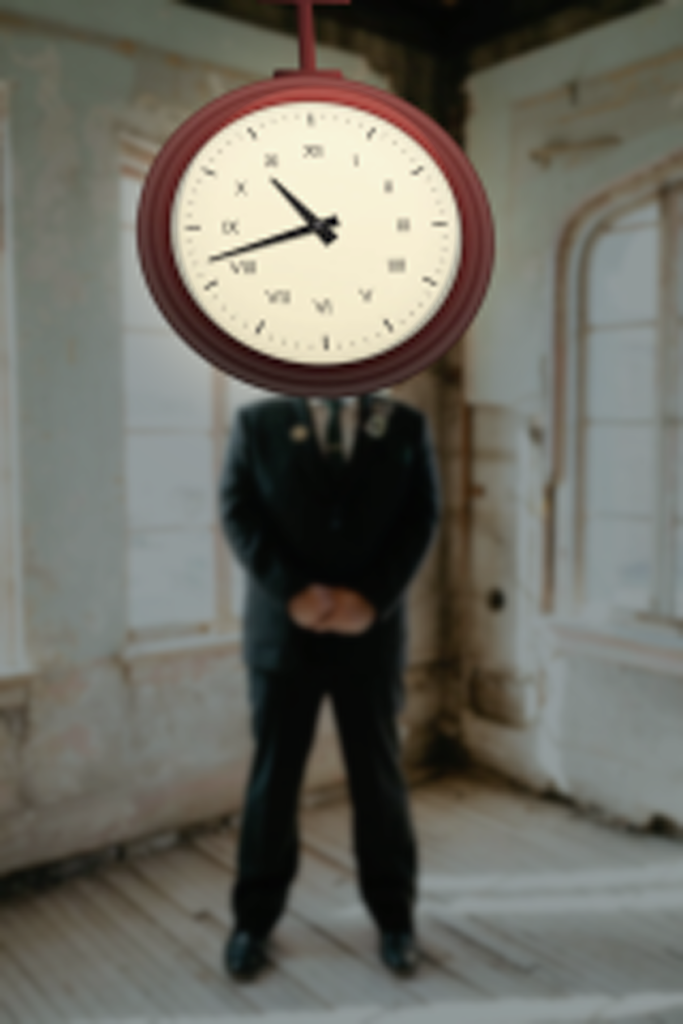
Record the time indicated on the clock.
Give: 10:42
